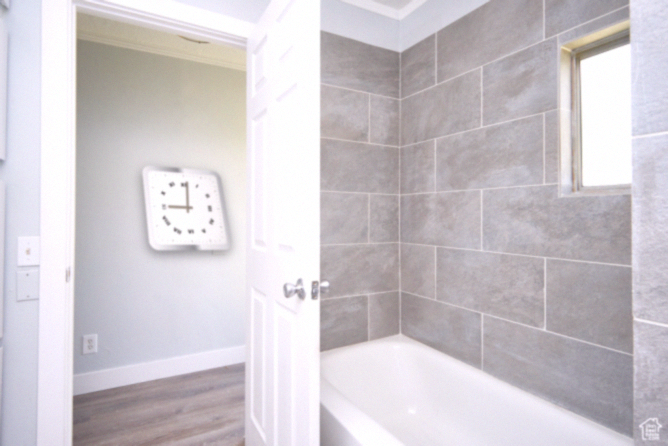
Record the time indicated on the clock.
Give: 9:01
